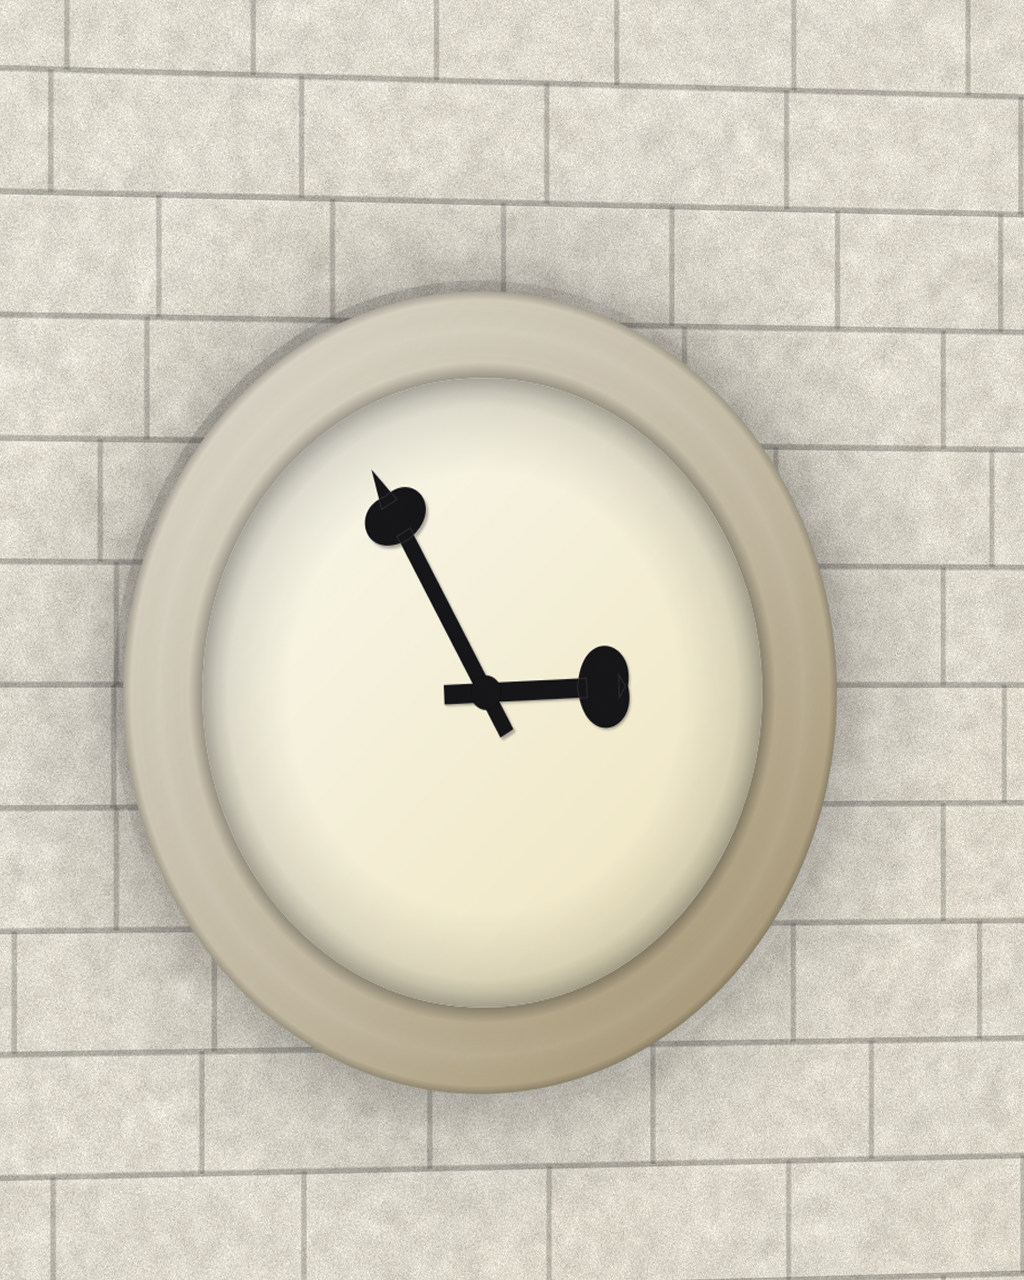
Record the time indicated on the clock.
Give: 2:55
